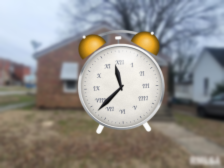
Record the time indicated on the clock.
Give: 11:38
